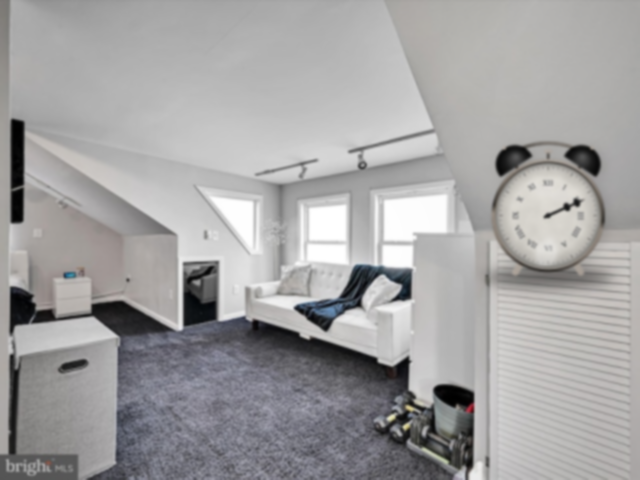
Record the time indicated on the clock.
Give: 2:11
